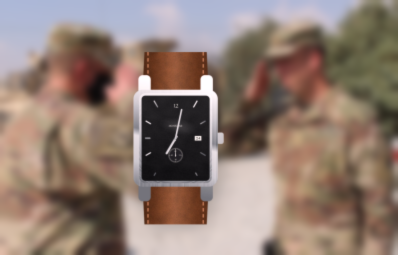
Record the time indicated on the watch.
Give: 7:02
